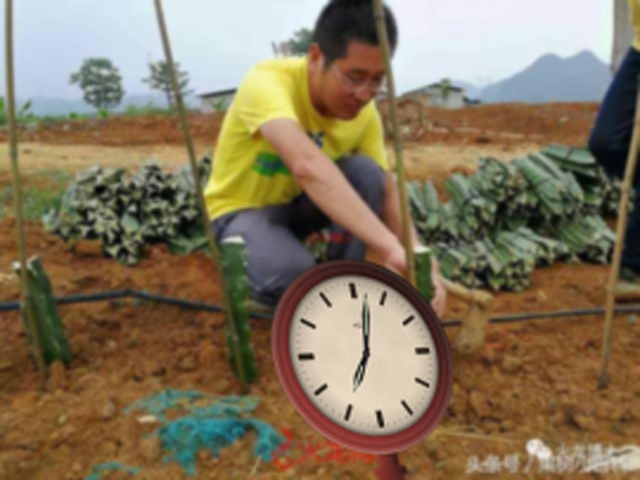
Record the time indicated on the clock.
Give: 7:02
